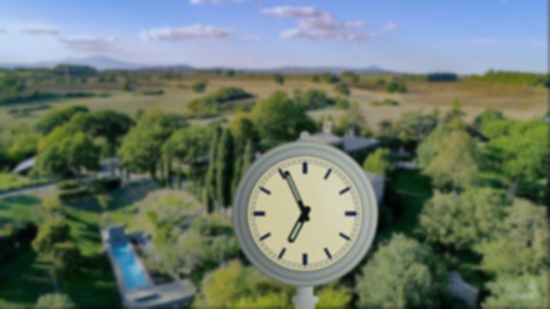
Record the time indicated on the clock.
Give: 6:56
